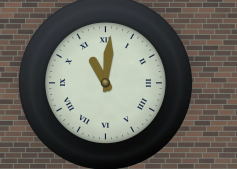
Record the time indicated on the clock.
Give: 11:01
